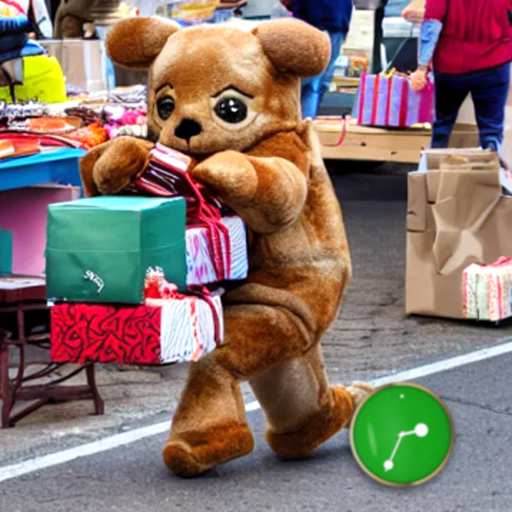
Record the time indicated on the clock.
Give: 2:34
